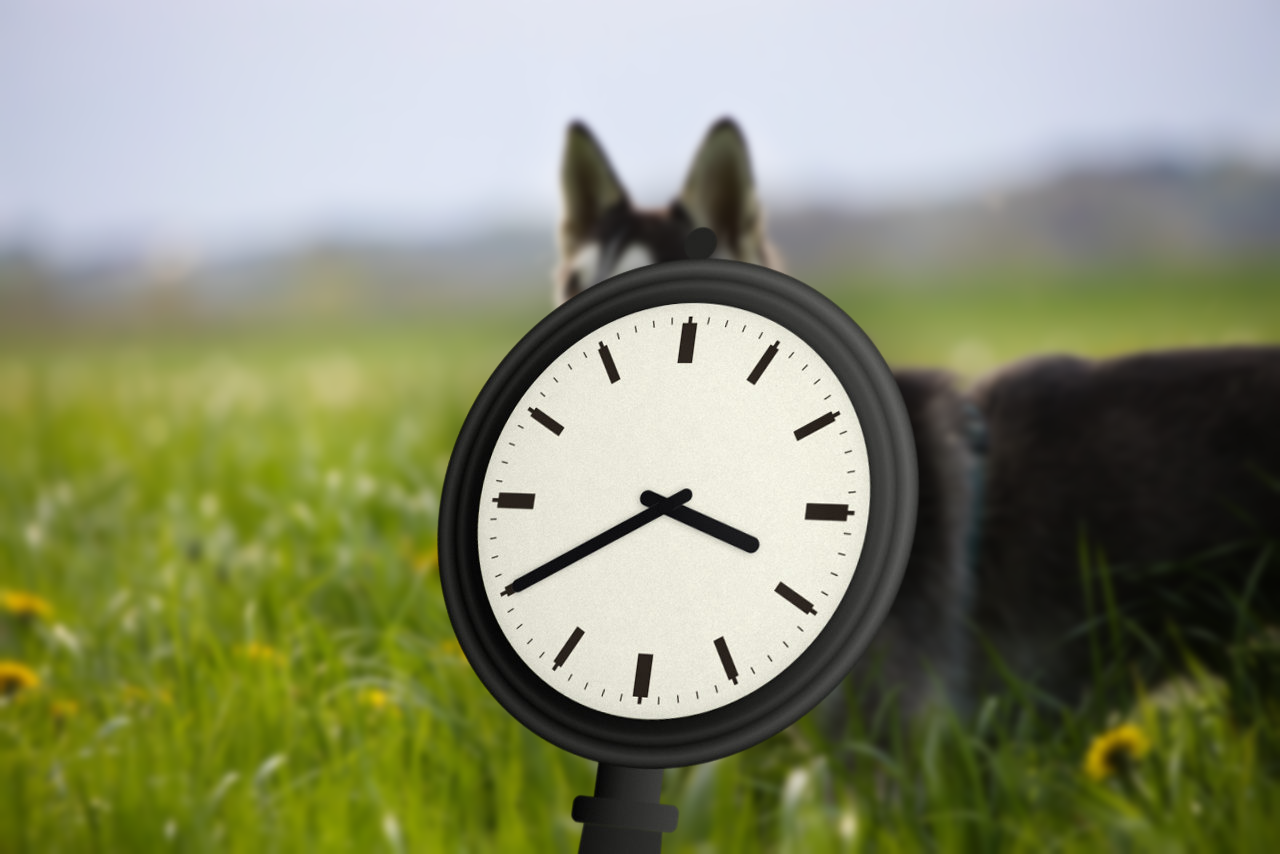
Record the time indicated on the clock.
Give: 3:40
